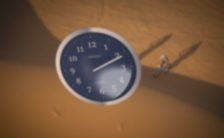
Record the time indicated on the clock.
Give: 2:11
